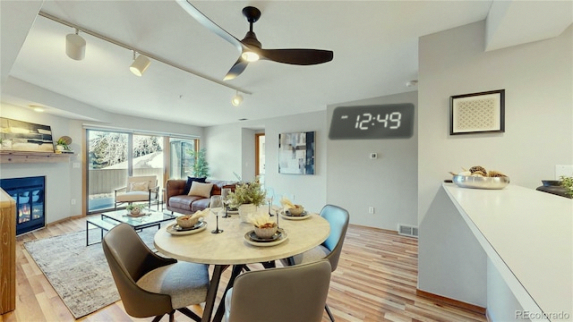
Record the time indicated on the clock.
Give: 12:49
